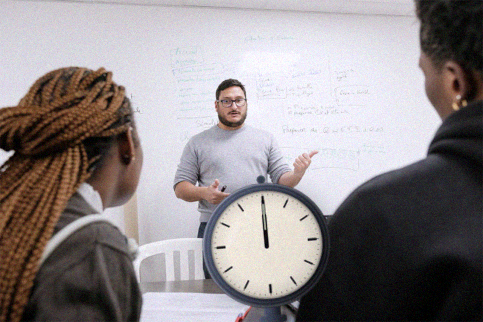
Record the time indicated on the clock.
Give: 12:00
